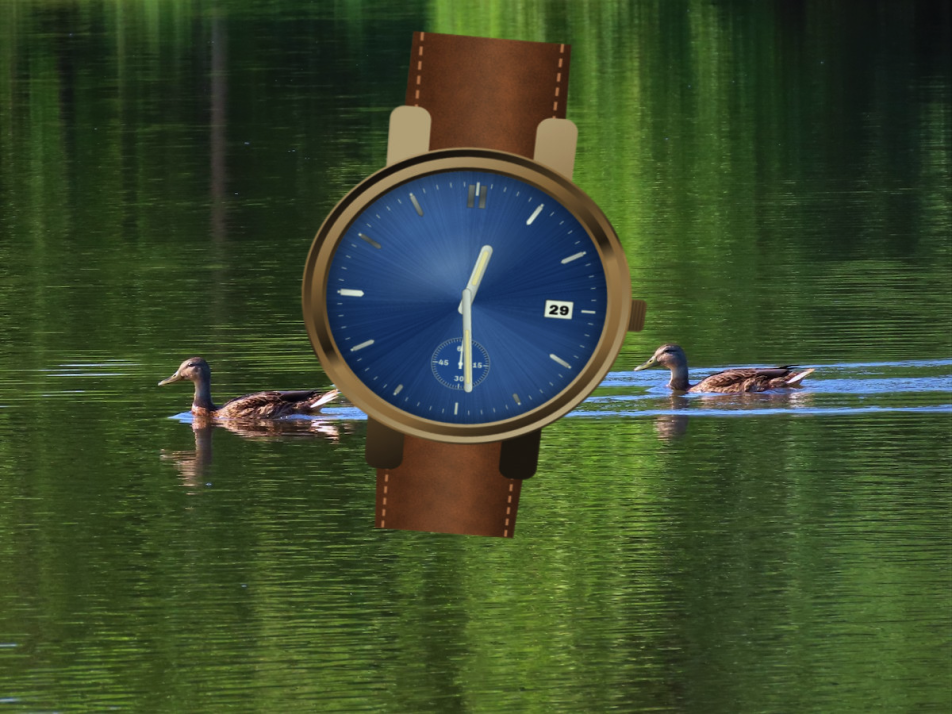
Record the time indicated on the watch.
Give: 12:29
